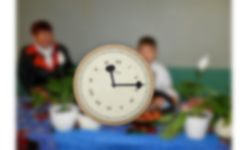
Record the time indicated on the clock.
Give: 11:13
